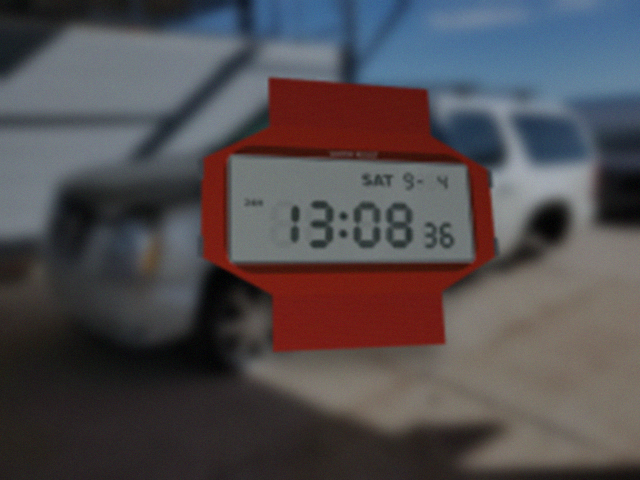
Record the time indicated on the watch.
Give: 13:08:36
